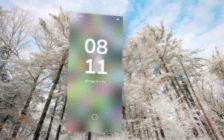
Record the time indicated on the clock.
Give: 8:11
